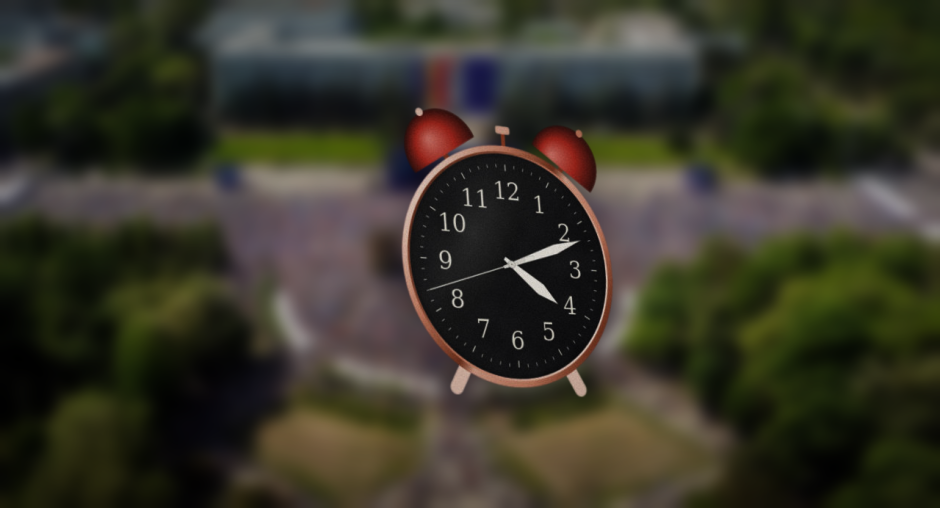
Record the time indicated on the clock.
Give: 4:11:42
